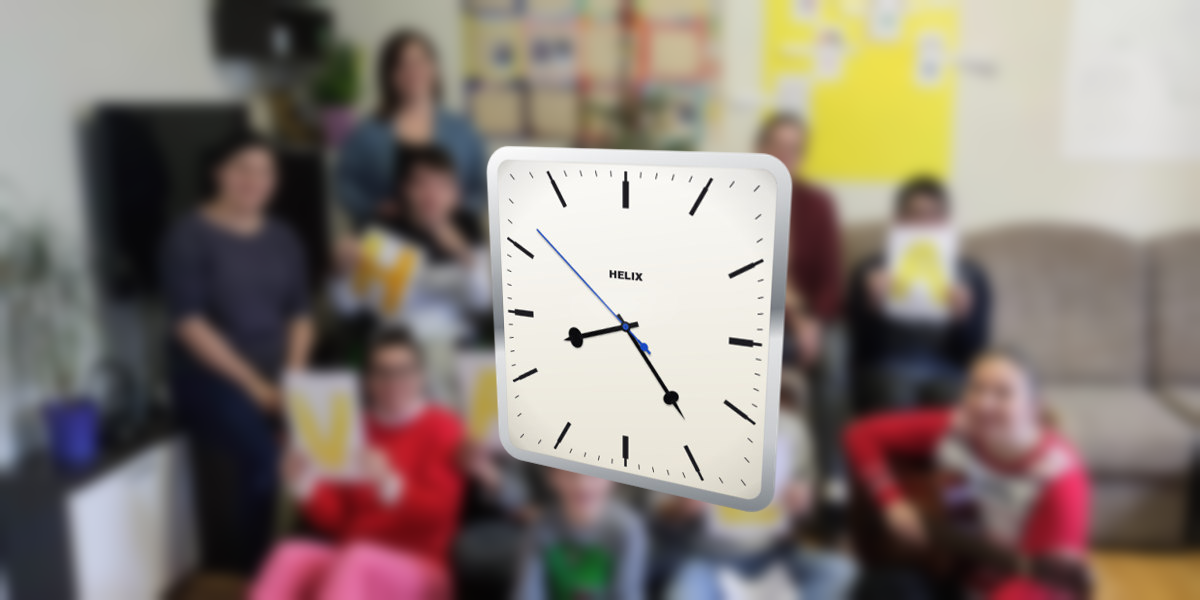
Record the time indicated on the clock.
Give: 8:23:52
